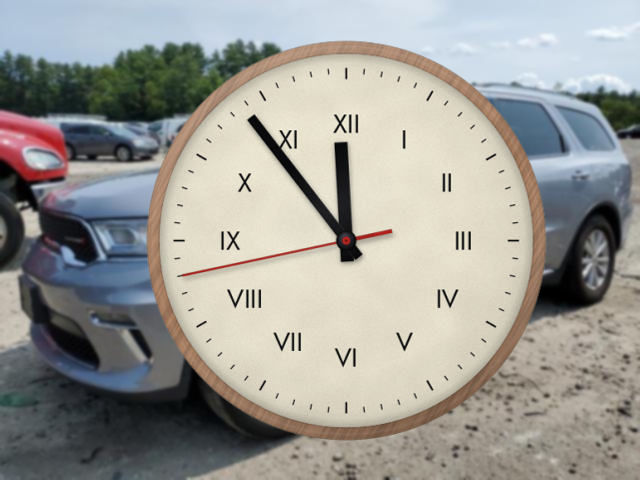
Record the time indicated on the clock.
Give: 11:53:43
